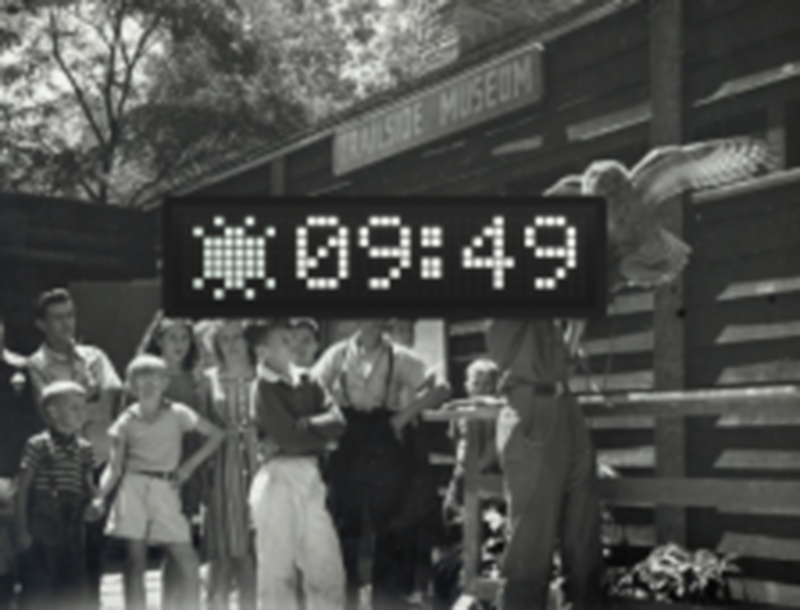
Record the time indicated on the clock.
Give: 9:49
